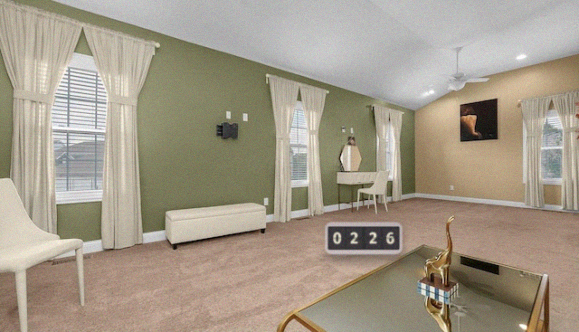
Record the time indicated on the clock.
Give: 2:26
